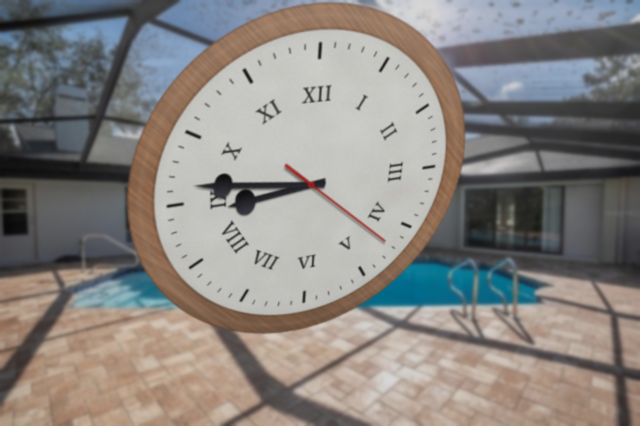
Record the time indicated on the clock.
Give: 8:46:22
